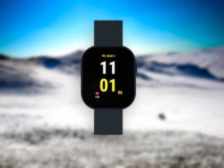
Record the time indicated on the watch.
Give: 11:01
